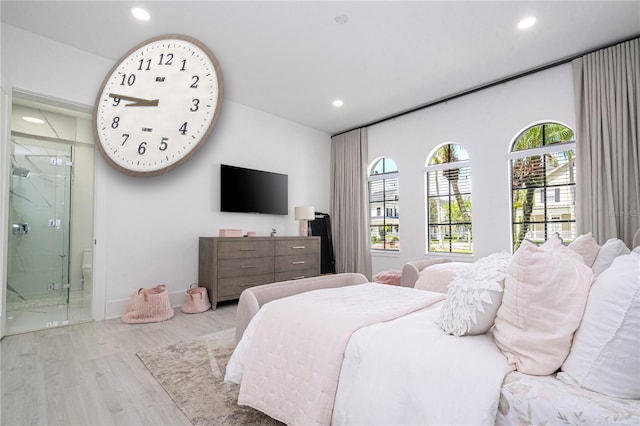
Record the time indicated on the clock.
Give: 8:46
